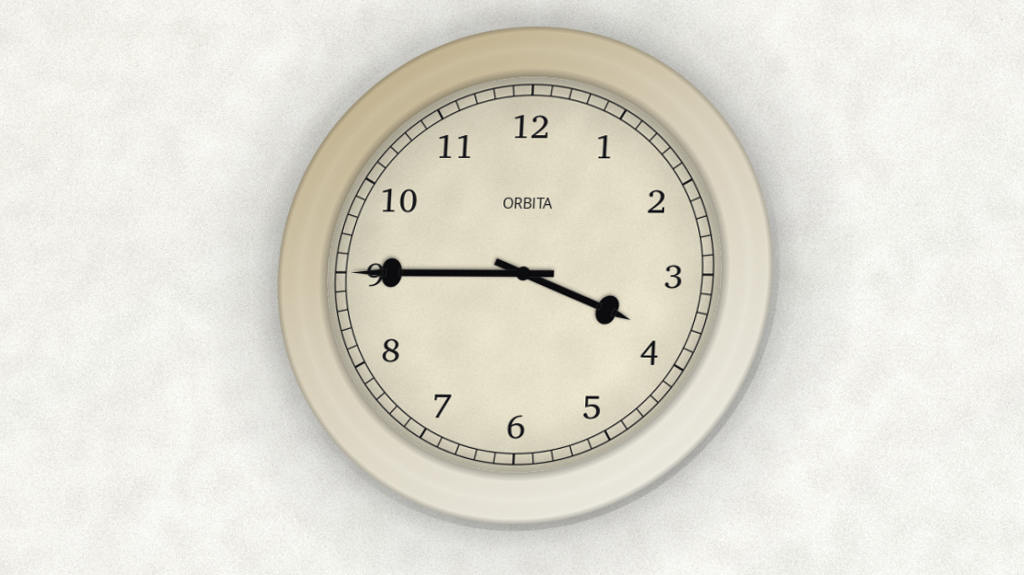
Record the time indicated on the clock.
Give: 3:45
